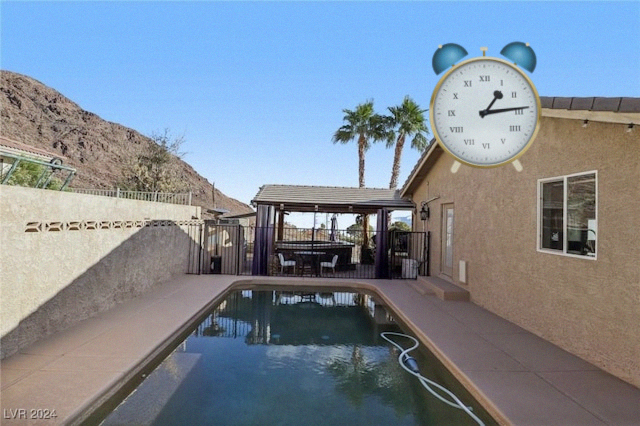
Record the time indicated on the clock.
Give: 1:14
